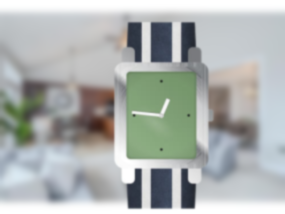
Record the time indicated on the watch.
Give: 12:46
